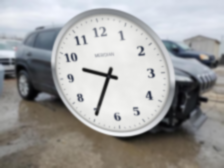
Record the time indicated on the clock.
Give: 9:35
